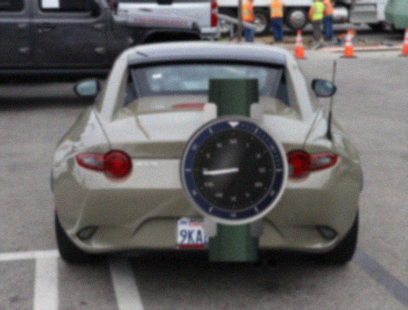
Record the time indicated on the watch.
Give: 8:44
